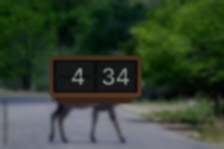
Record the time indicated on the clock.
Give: 4:34
